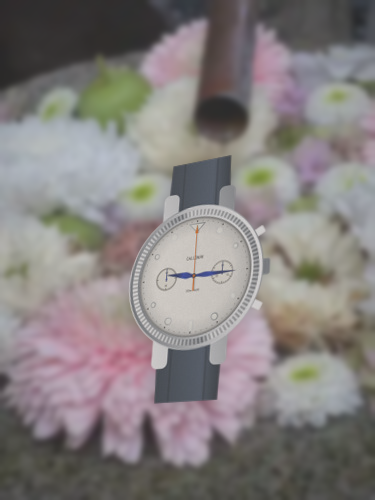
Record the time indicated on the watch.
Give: 9:15
